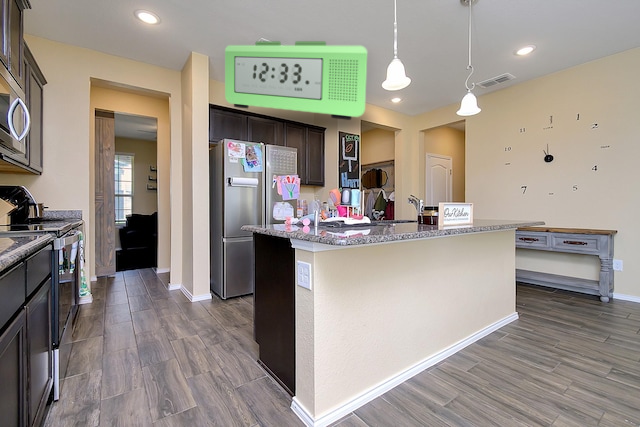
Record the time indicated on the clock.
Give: 12:33
